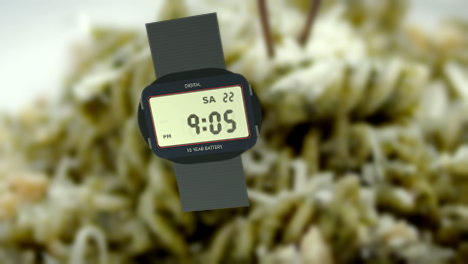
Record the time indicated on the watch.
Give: 9:05
